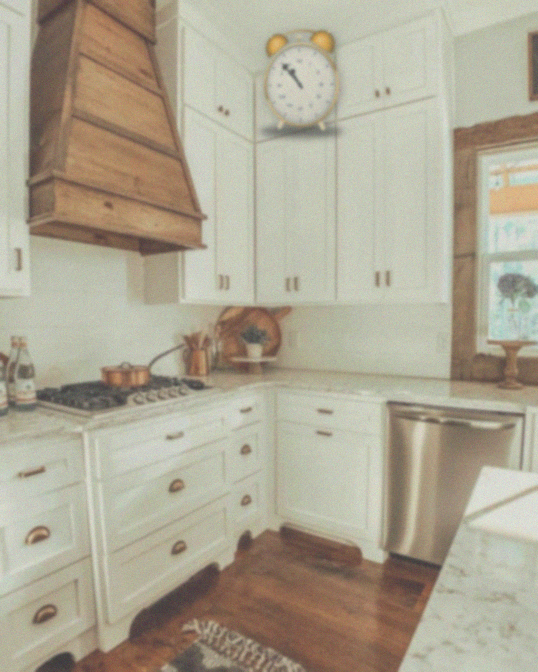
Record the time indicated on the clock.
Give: 10:53
